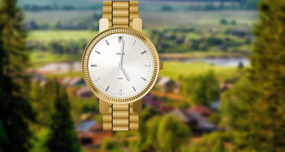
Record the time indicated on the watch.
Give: 5:01
